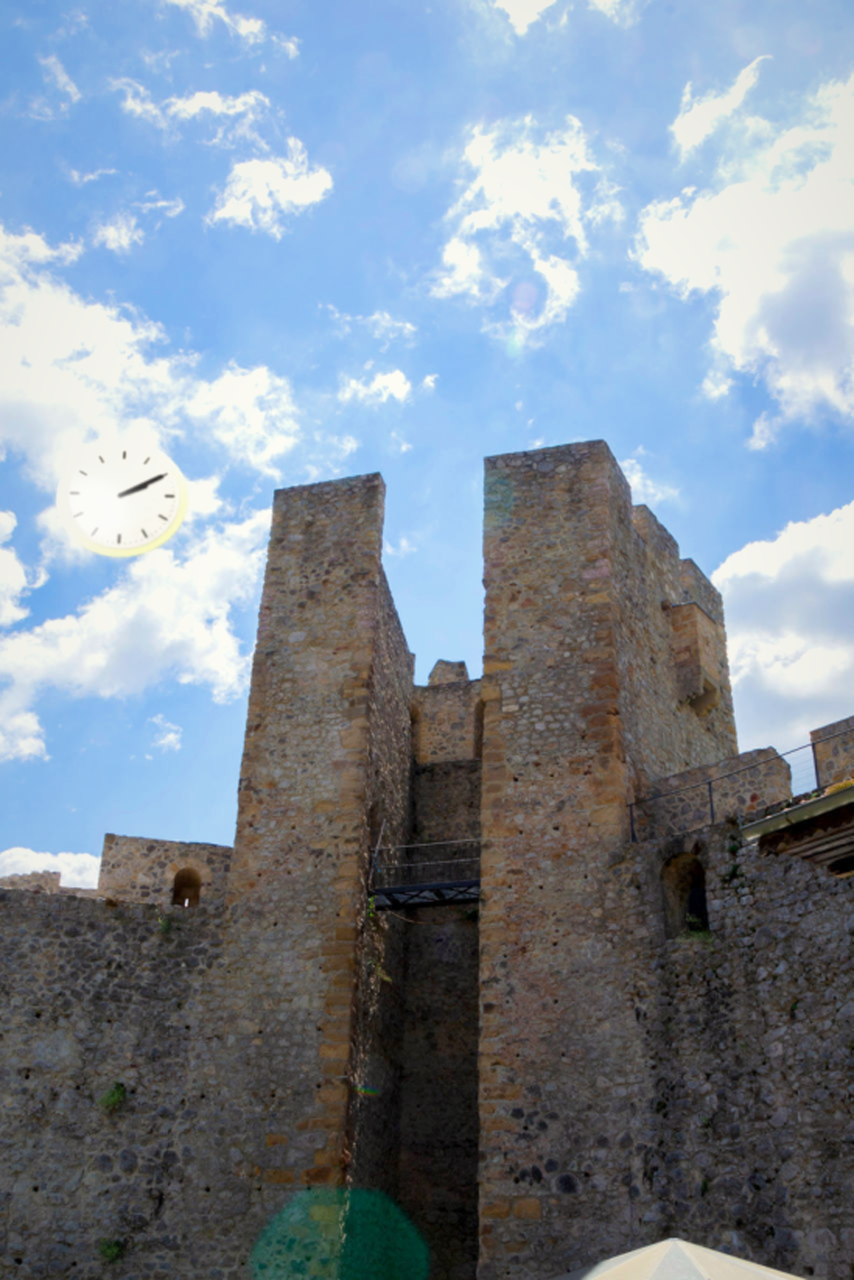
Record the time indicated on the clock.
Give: 2:10
